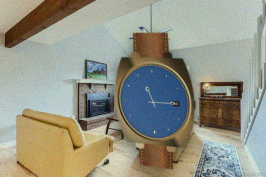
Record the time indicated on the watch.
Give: 11:15
